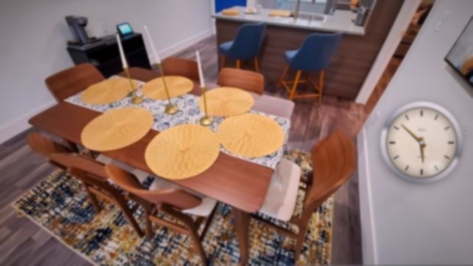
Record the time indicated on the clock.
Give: 5:52
